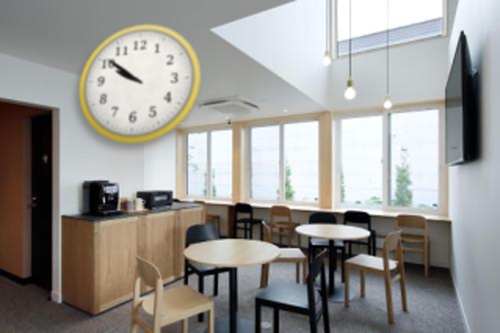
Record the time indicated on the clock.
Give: 9:51
